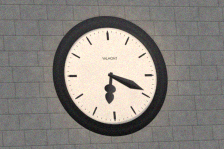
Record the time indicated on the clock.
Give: 6:19
